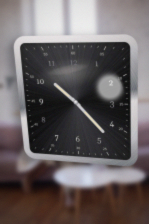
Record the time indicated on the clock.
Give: 10:23
